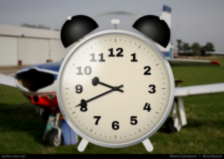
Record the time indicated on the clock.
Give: 9:41
